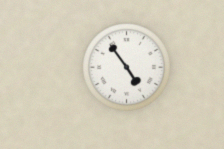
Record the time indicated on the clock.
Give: 4:54
